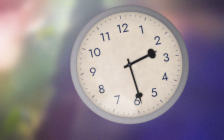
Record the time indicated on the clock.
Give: 2:29
